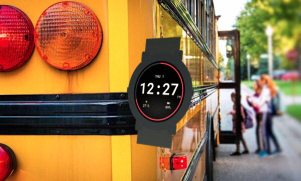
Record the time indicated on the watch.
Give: 12:27
